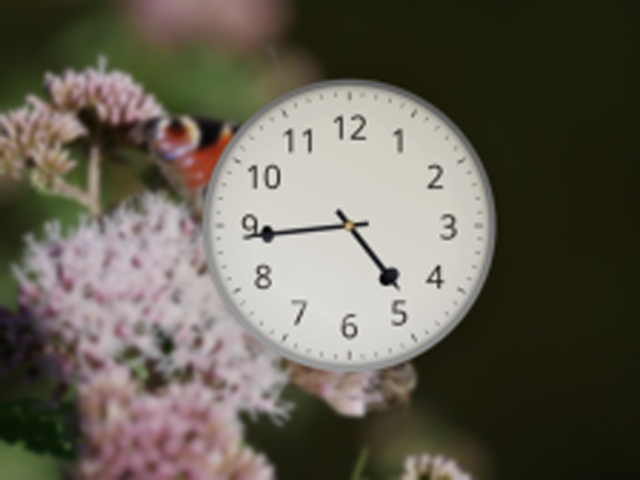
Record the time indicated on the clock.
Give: 4:44
